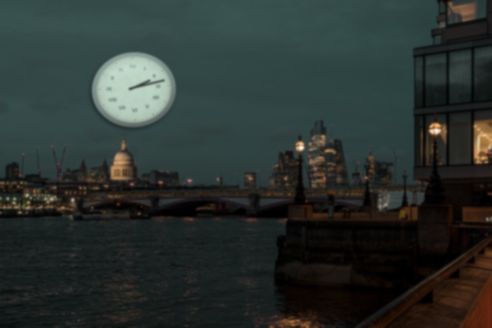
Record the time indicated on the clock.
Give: 2:13
